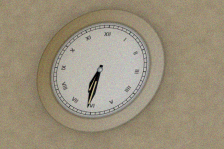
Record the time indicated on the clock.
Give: 6:31
